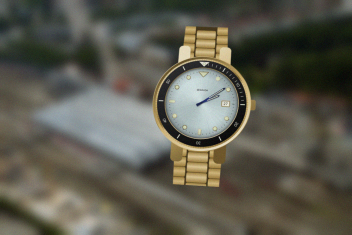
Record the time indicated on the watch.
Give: 2:09
